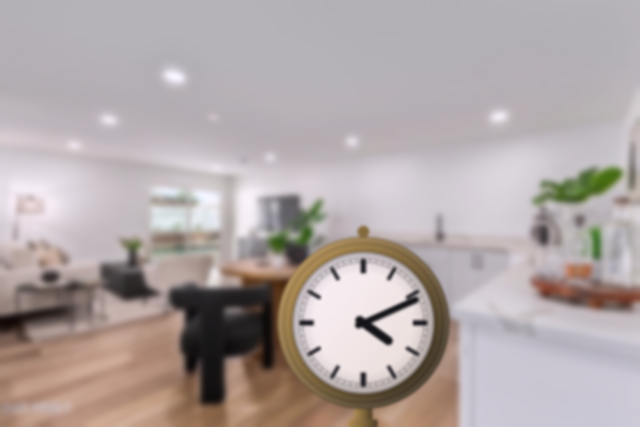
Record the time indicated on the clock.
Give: 4:11
